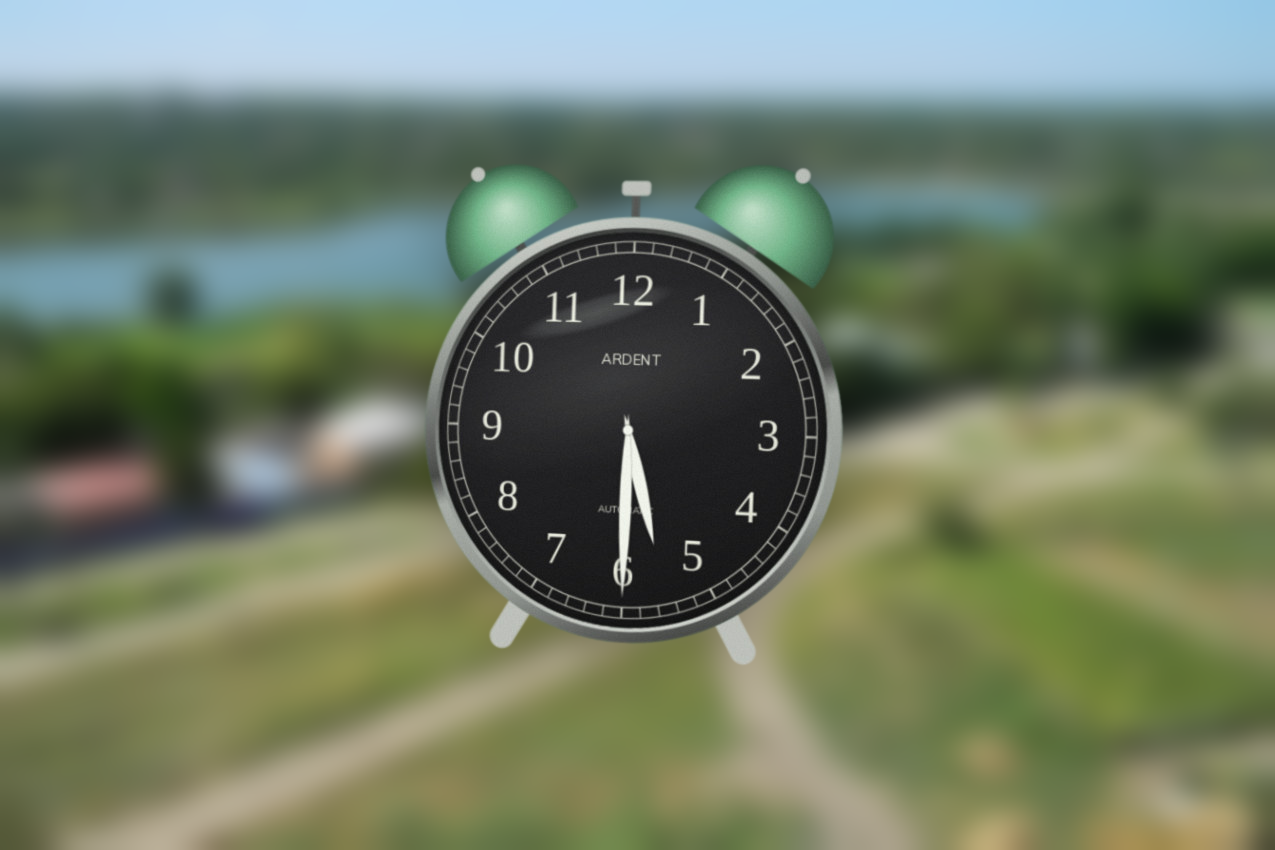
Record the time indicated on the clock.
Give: 5:30
